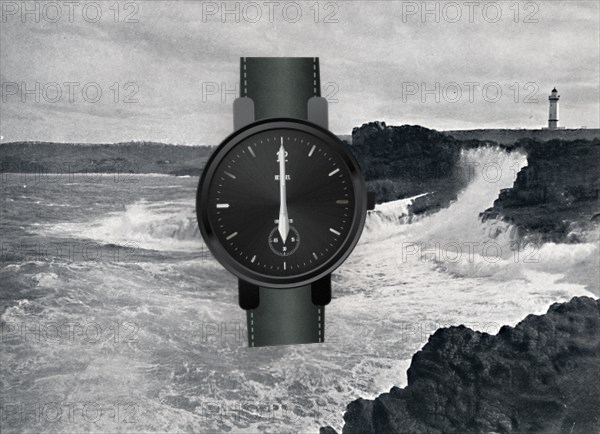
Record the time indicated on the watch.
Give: 6:00
